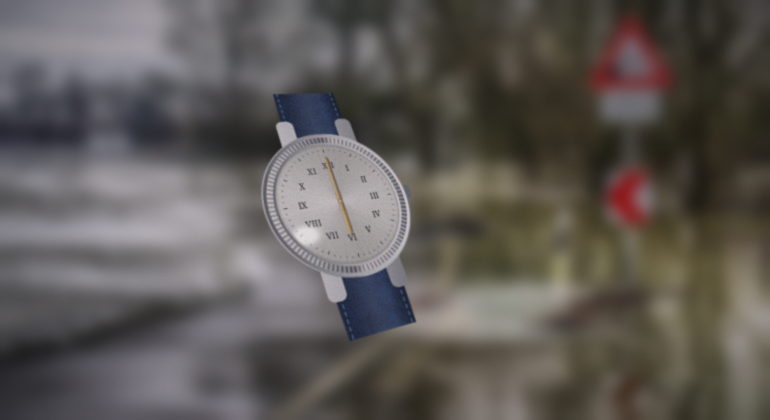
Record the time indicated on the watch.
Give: 6:00
